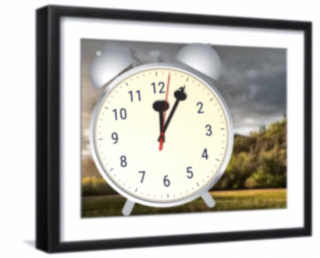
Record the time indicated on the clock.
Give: 12:05:02
